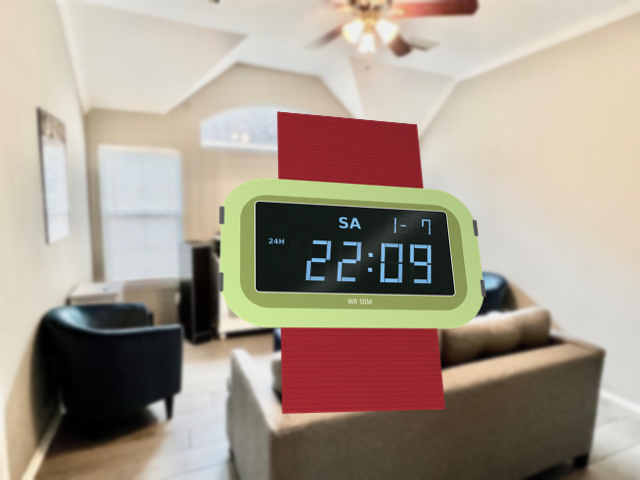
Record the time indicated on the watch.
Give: 22:09
